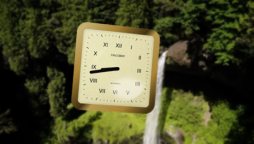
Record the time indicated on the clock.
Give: 8:43
